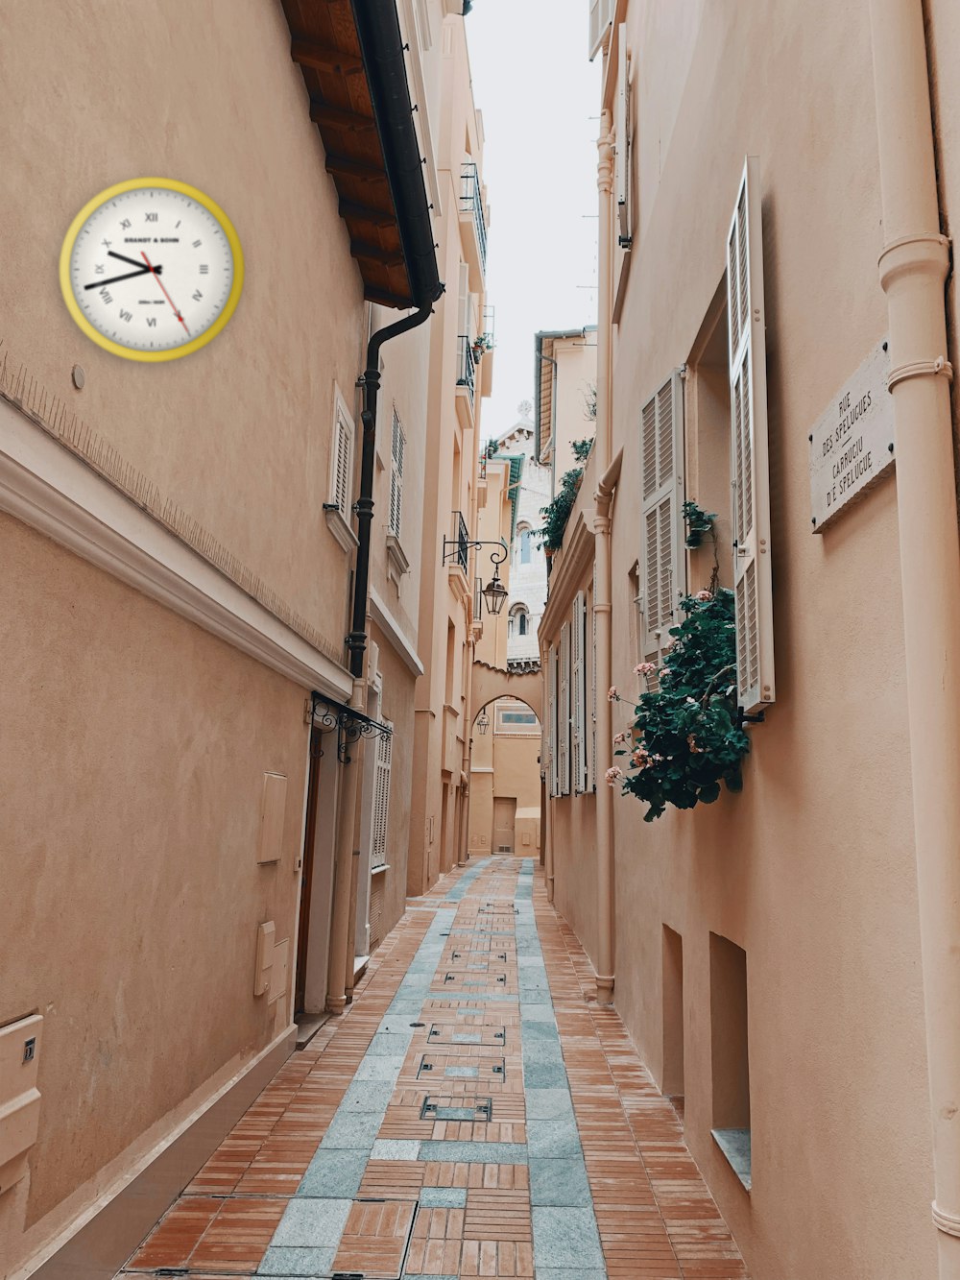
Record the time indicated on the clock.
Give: 9:42:25
